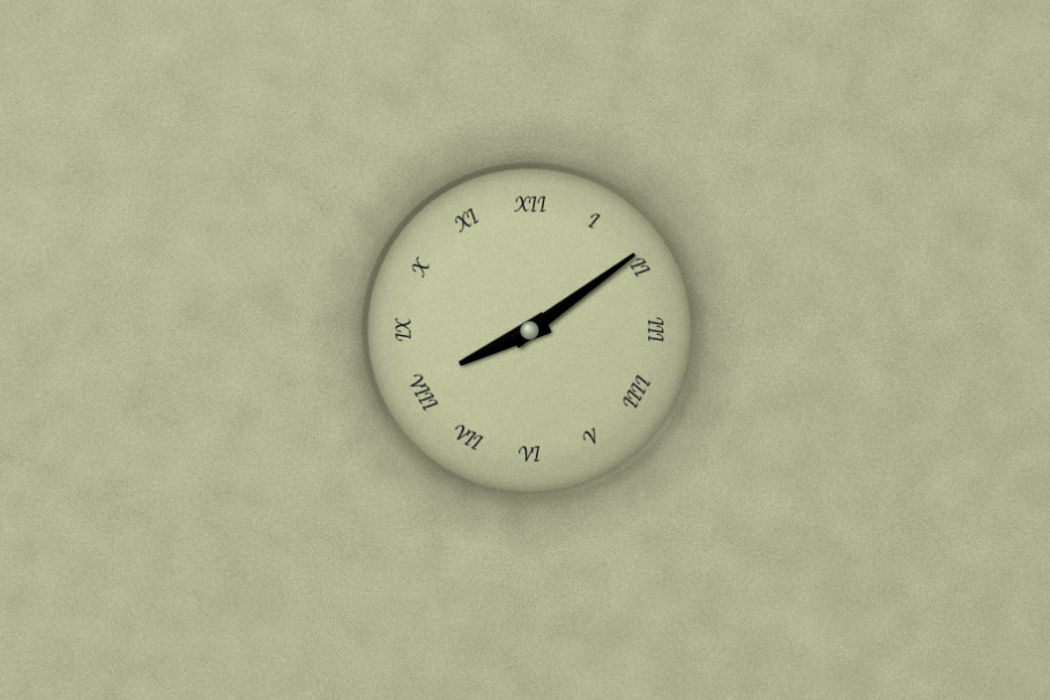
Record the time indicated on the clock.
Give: 8:09
